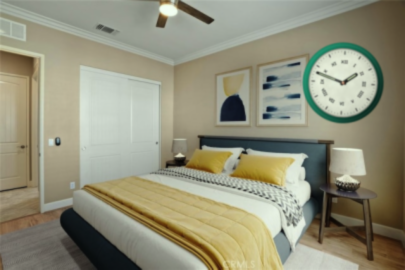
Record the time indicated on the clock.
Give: 1:48
